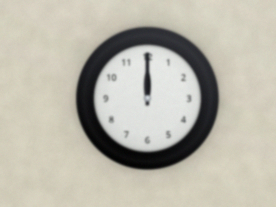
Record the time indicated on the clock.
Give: 12:00
